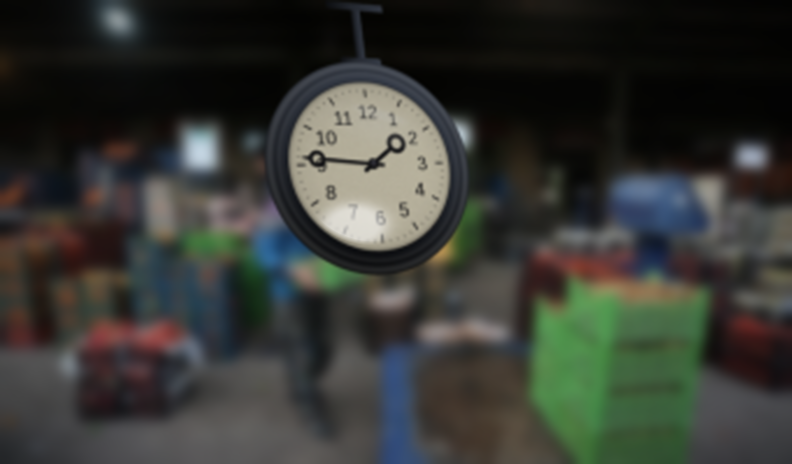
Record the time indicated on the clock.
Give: 1:46
